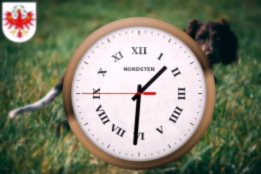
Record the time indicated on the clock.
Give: 1:30:45
